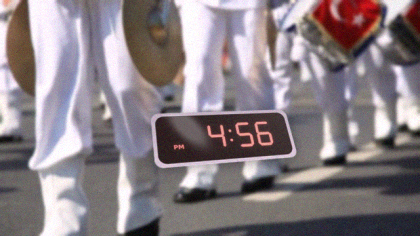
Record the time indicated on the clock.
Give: 4:56
